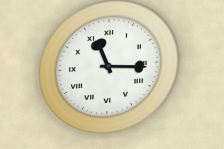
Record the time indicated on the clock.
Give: 11:16
